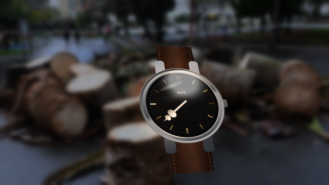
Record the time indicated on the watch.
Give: 7:38
